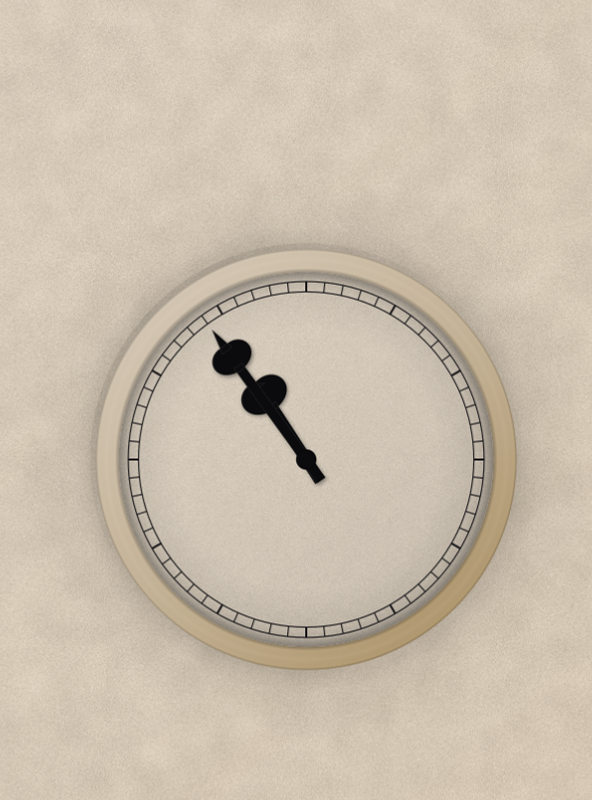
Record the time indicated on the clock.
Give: 10:54
